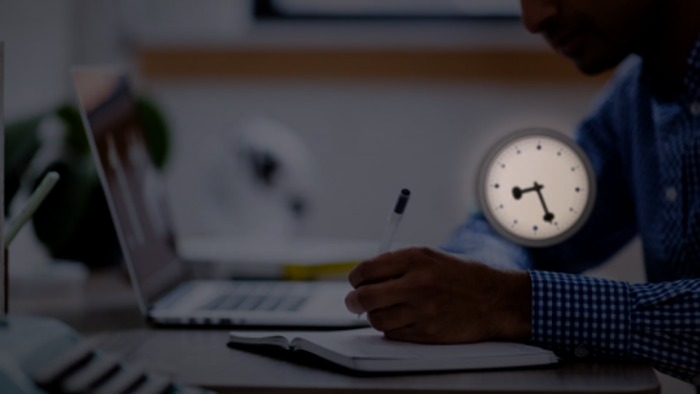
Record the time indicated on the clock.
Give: 8:26
